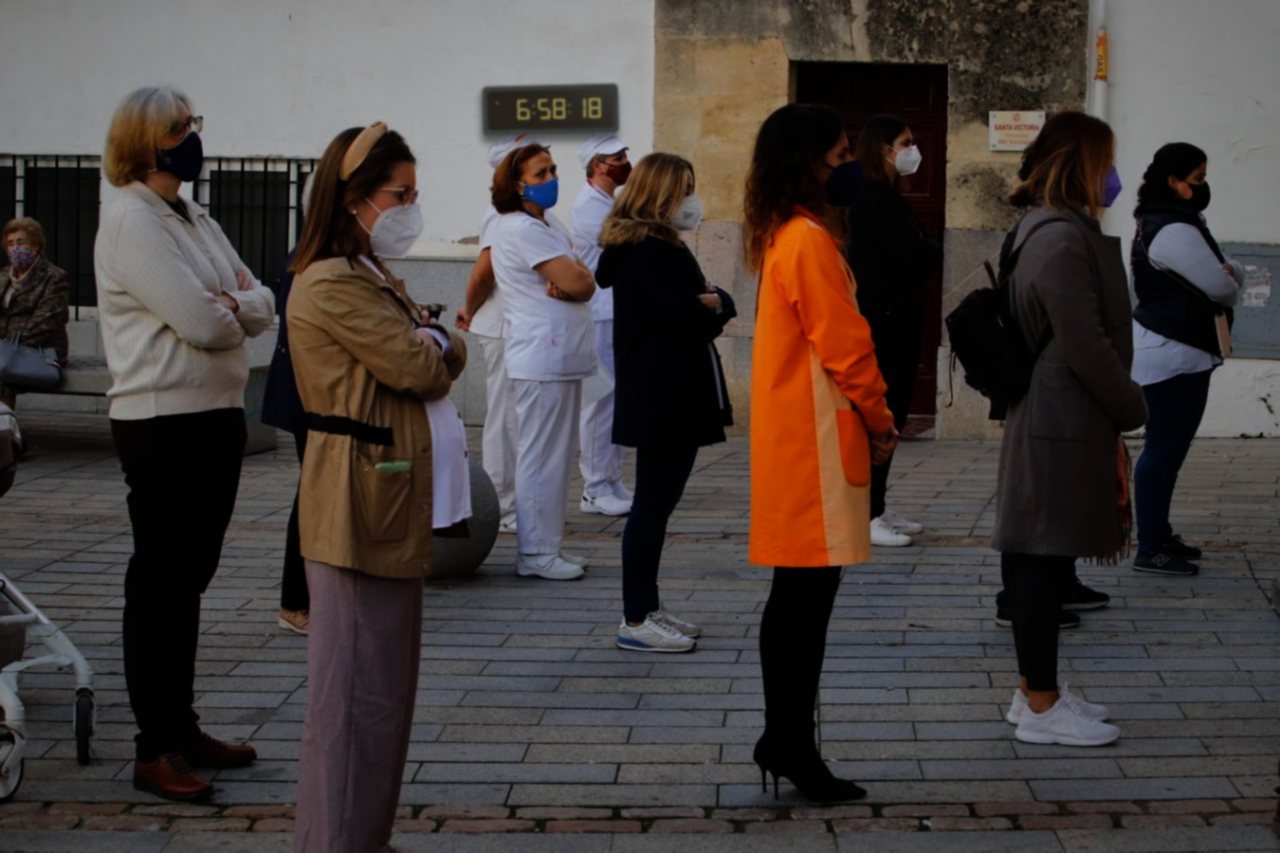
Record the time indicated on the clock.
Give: 6:58:18
